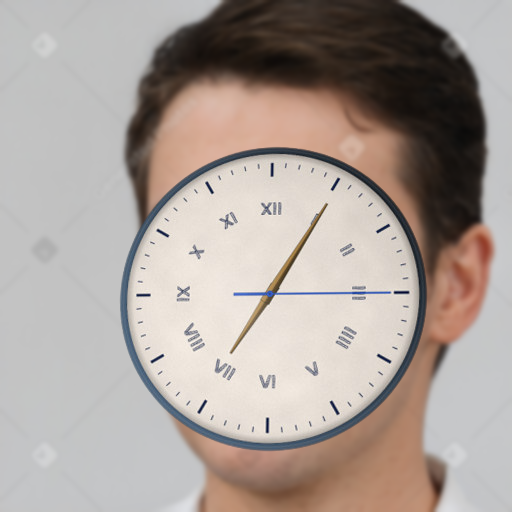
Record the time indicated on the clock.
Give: 7:05:15
